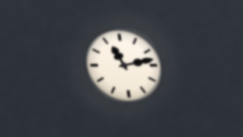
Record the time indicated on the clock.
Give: 11:13
